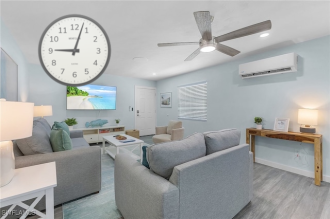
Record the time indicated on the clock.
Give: 9:03
